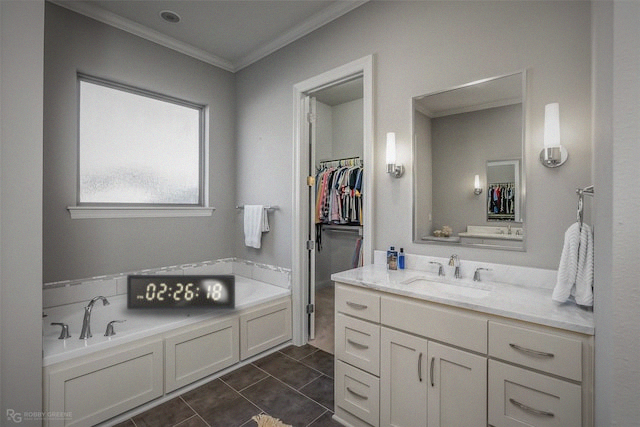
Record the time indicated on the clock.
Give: 2:26:18
